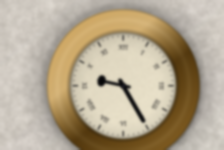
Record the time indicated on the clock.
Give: 9:25
